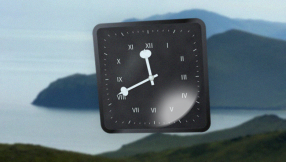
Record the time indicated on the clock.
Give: 11:41
